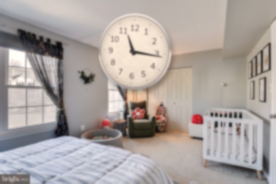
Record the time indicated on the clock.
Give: 11:16
